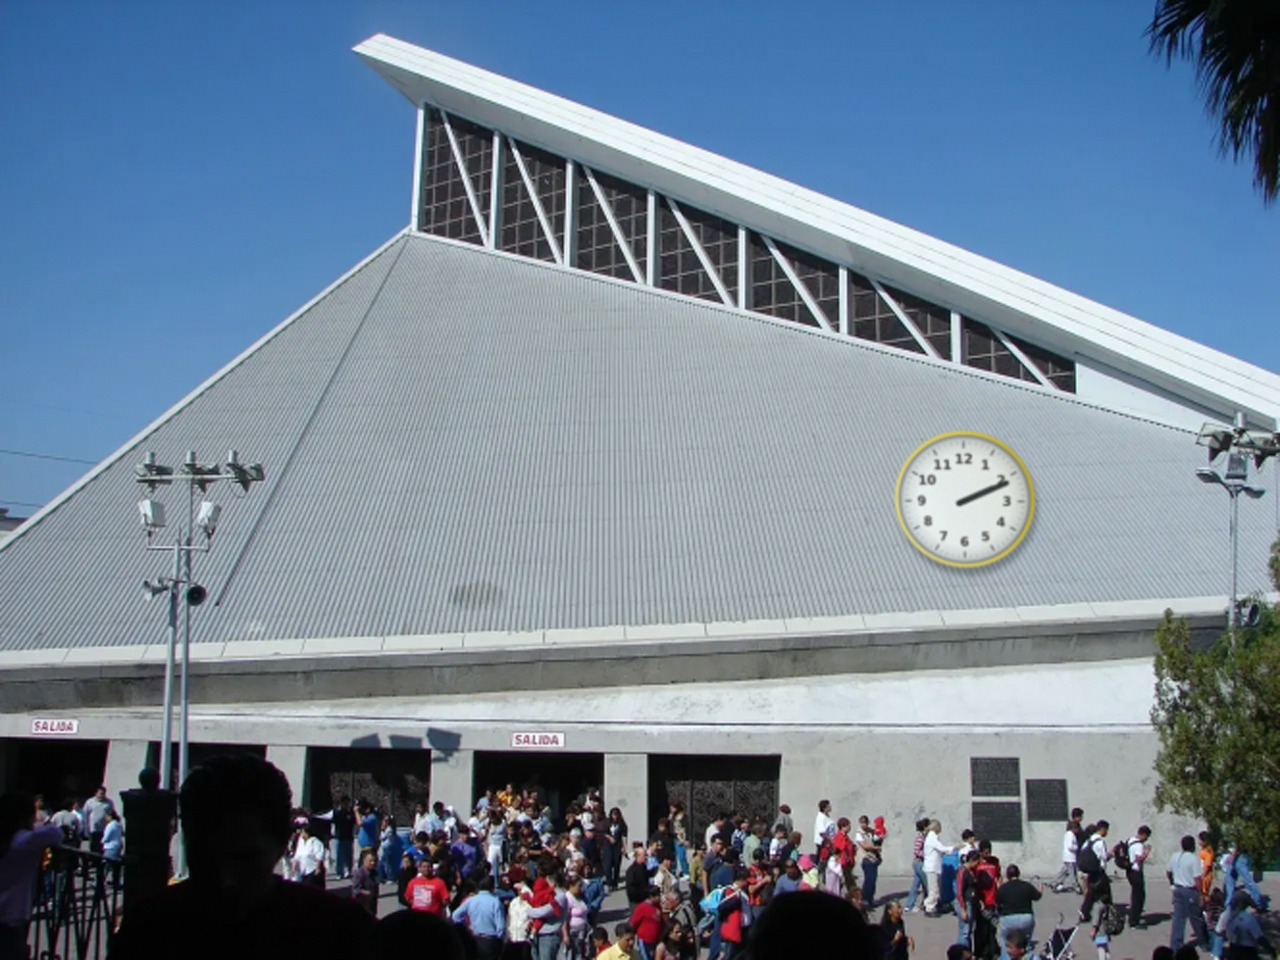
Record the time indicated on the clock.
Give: 2:11
